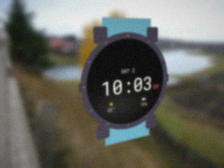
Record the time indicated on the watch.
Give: 10:03
